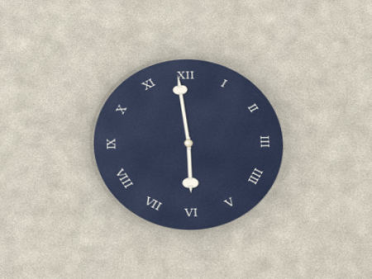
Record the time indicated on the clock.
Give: 5:59
